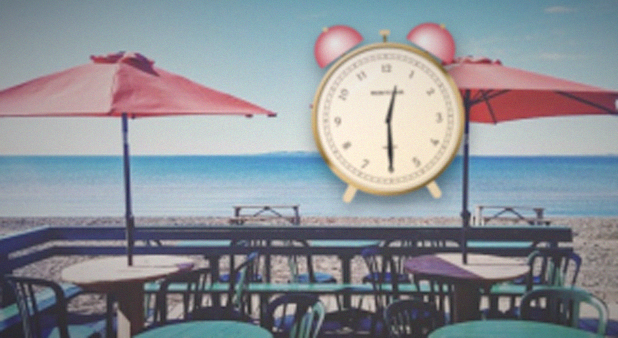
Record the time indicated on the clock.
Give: 12:30
